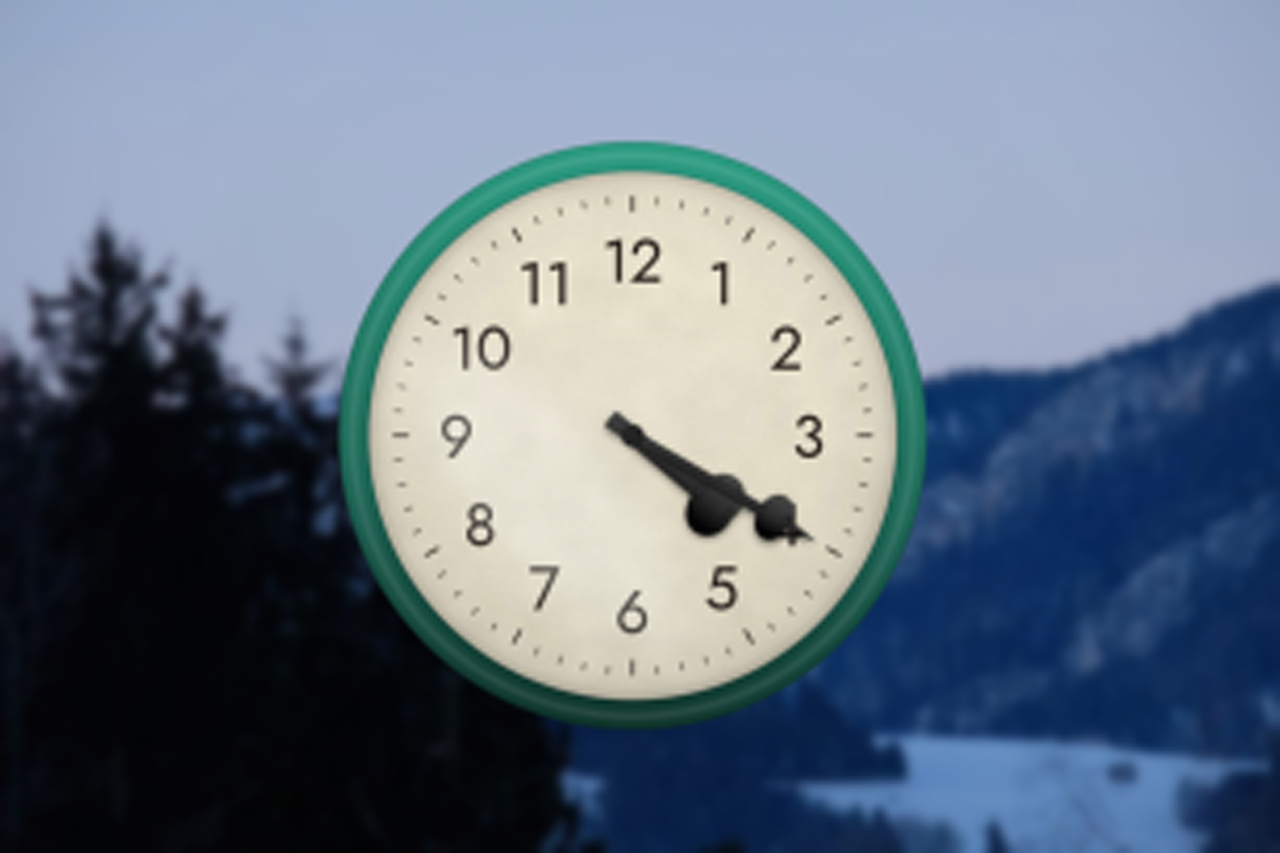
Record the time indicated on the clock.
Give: 4:20
